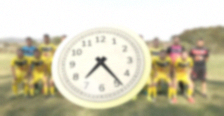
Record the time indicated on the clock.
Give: 7:24
